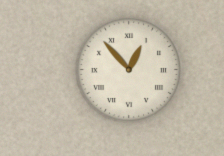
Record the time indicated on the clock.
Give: 12:53
